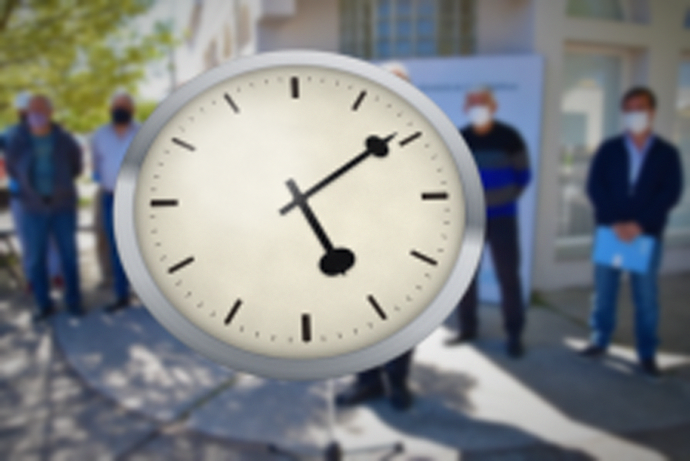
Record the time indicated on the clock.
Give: 5:09
